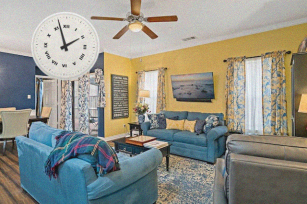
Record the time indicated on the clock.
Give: 1:57
